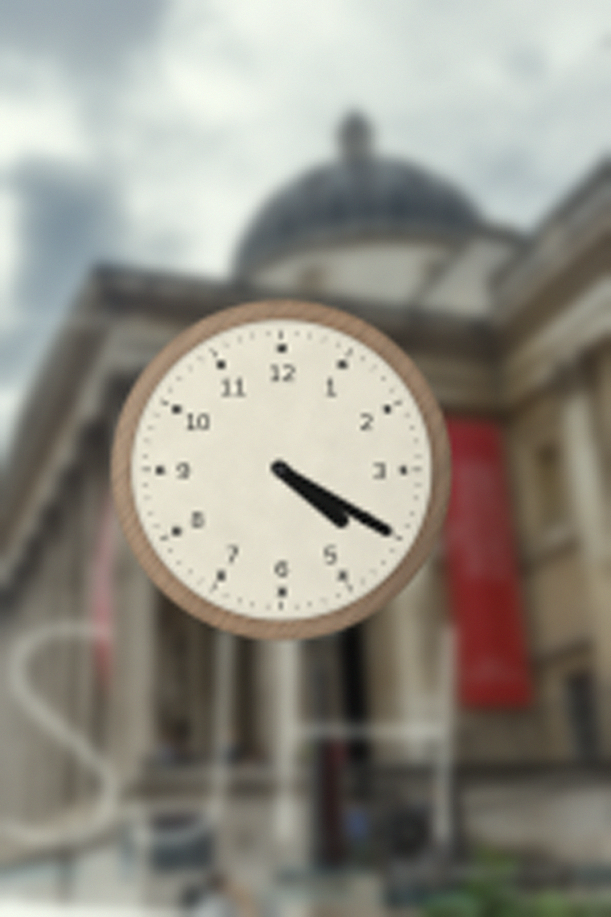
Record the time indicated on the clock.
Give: 4:20
